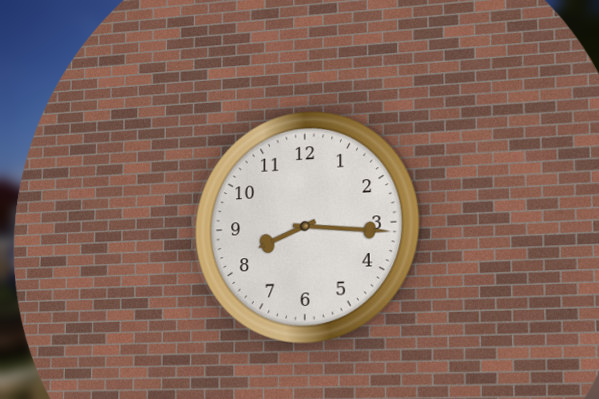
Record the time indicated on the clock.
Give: 8:16
